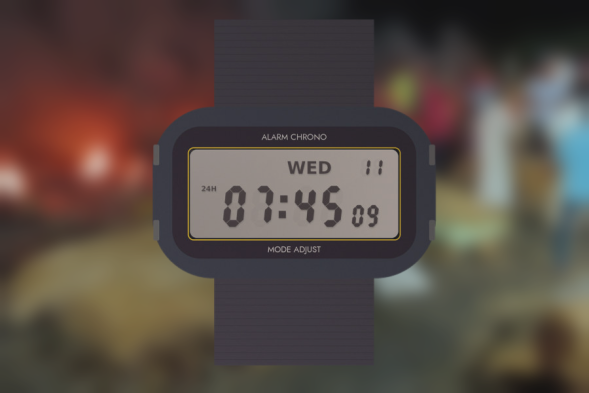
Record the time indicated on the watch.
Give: 7:45:09
